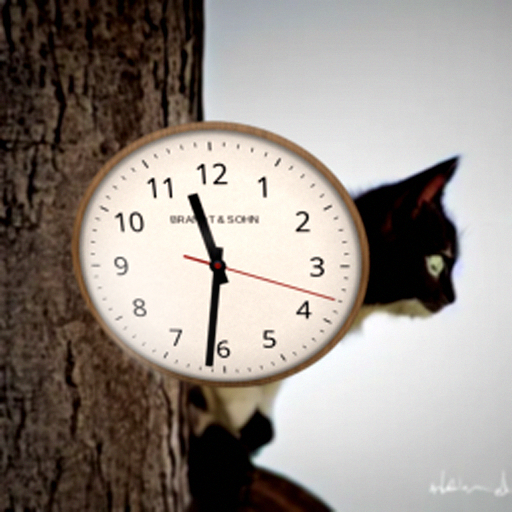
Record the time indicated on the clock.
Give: 11:31:18
